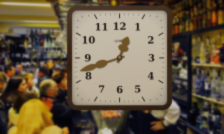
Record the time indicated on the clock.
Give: 12:42
